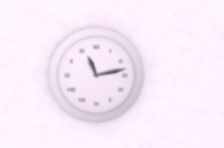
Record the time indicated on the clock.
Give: 11:13
